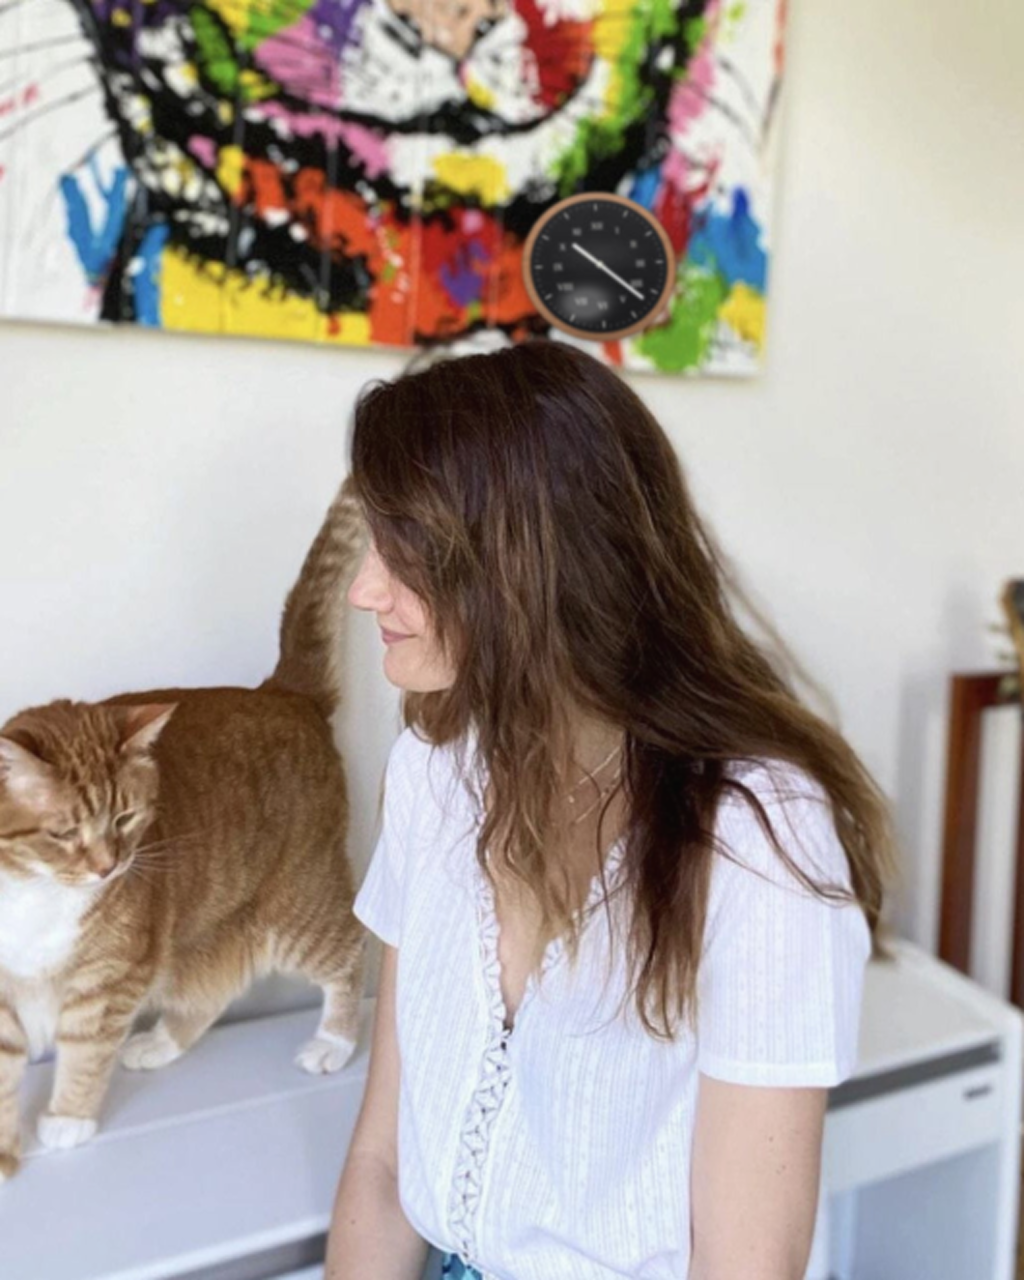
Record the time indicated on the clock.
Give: 10:22
